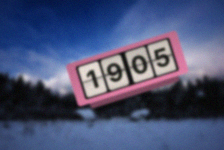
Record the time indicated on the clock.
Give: 19:05
